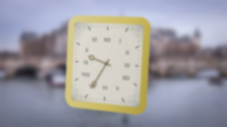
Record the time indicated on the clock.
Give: 9:35
